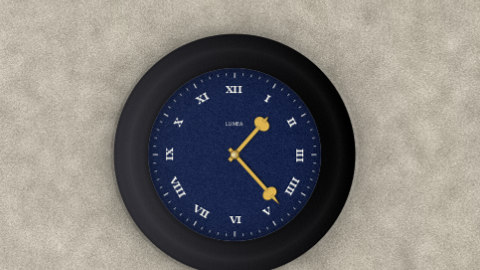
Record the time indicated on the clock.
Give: 1:23
